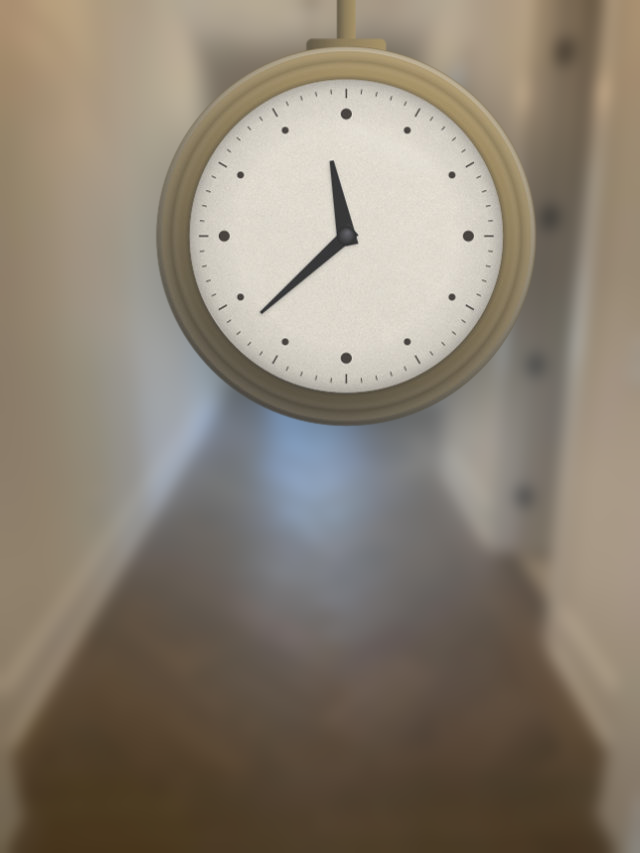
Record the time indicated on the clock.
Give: 11:38
